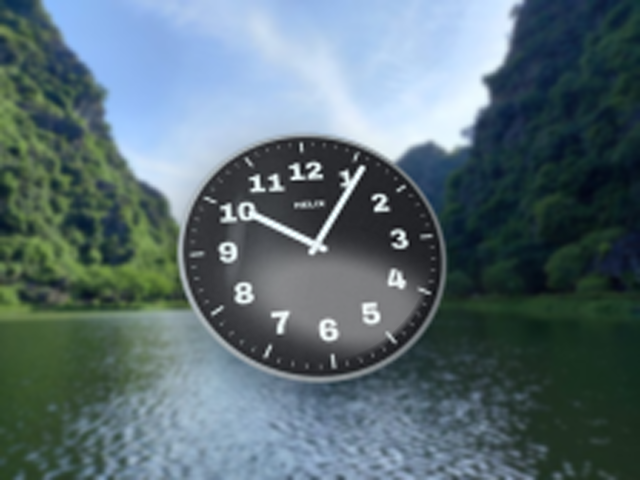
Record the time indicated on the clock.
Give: 10:06
